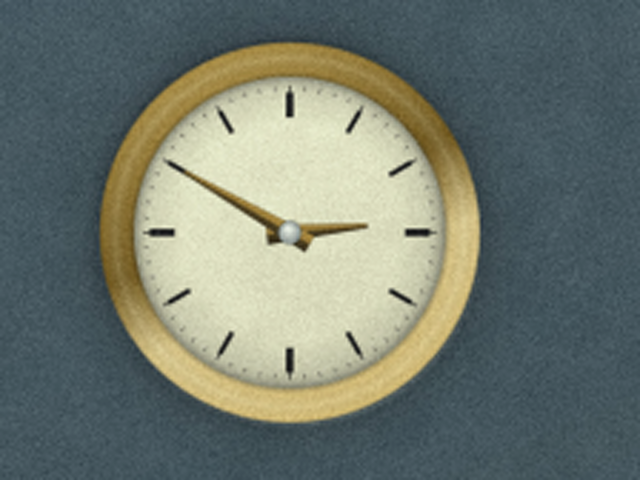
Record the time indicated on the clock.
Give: 2:50
